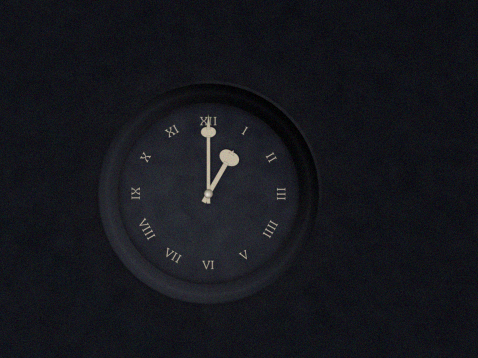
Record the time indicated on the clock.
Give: 1:00
